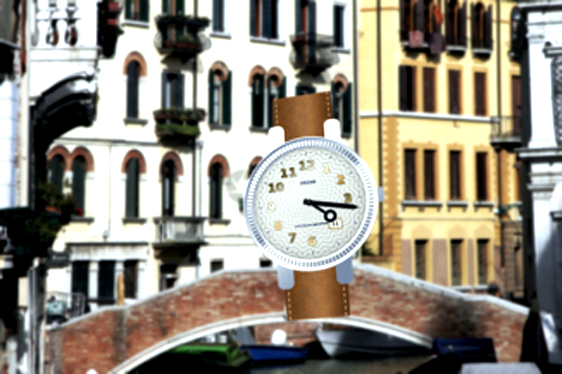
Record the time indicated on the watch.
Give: 4:17
